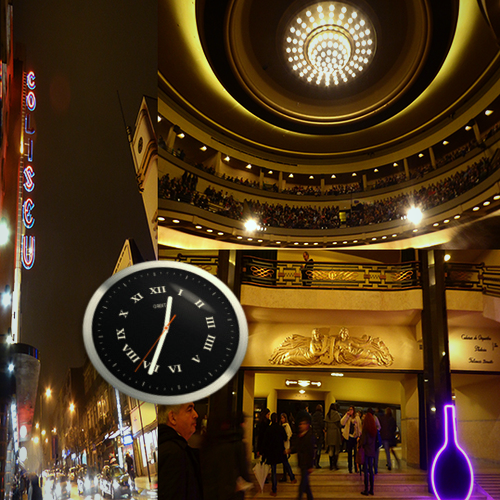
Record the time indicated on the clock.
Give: 12:34:37
